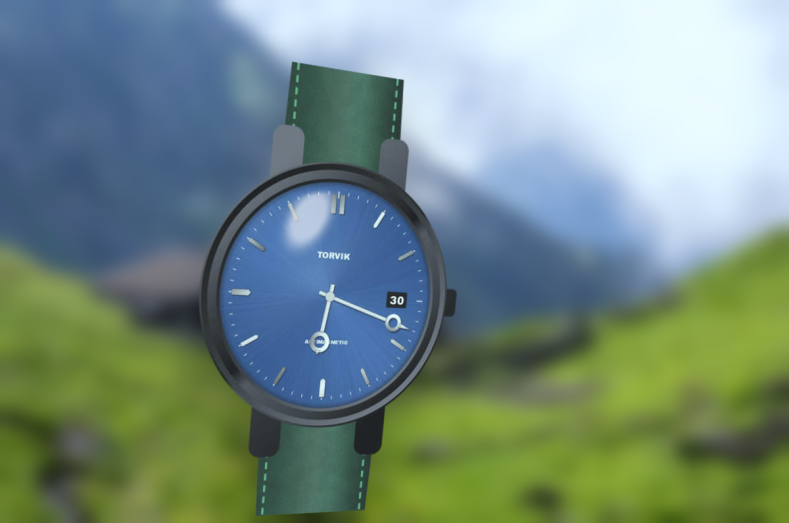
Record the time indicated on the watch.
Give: 6:18
